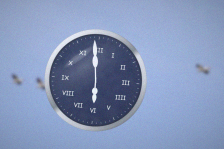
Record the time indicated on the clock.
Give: 5:59
